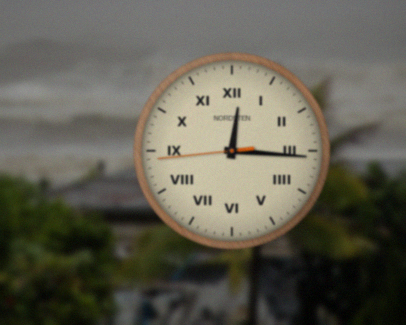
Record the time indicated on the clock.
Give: 12:15:44
